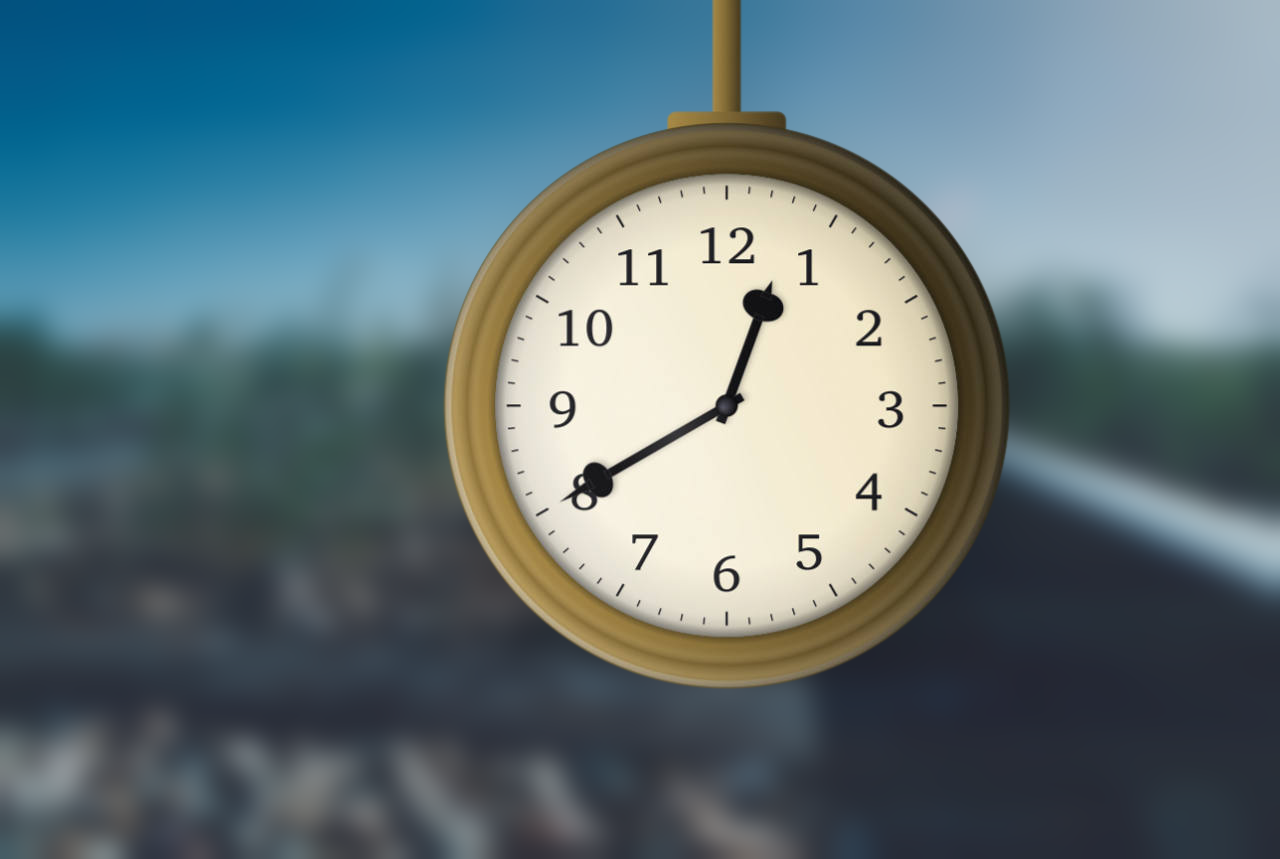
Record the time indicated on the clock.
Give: 12:40
